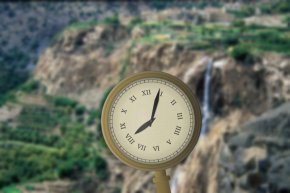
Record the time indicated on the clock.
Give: 8:04
